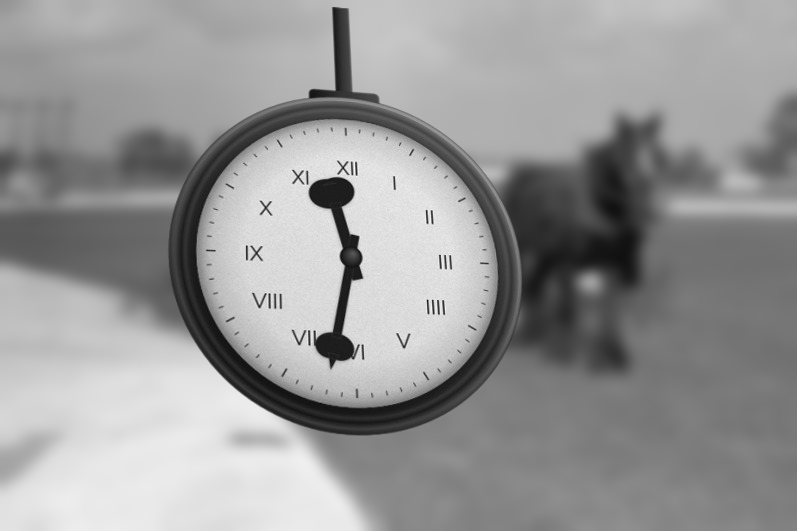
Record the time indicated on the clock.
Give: 11:32
